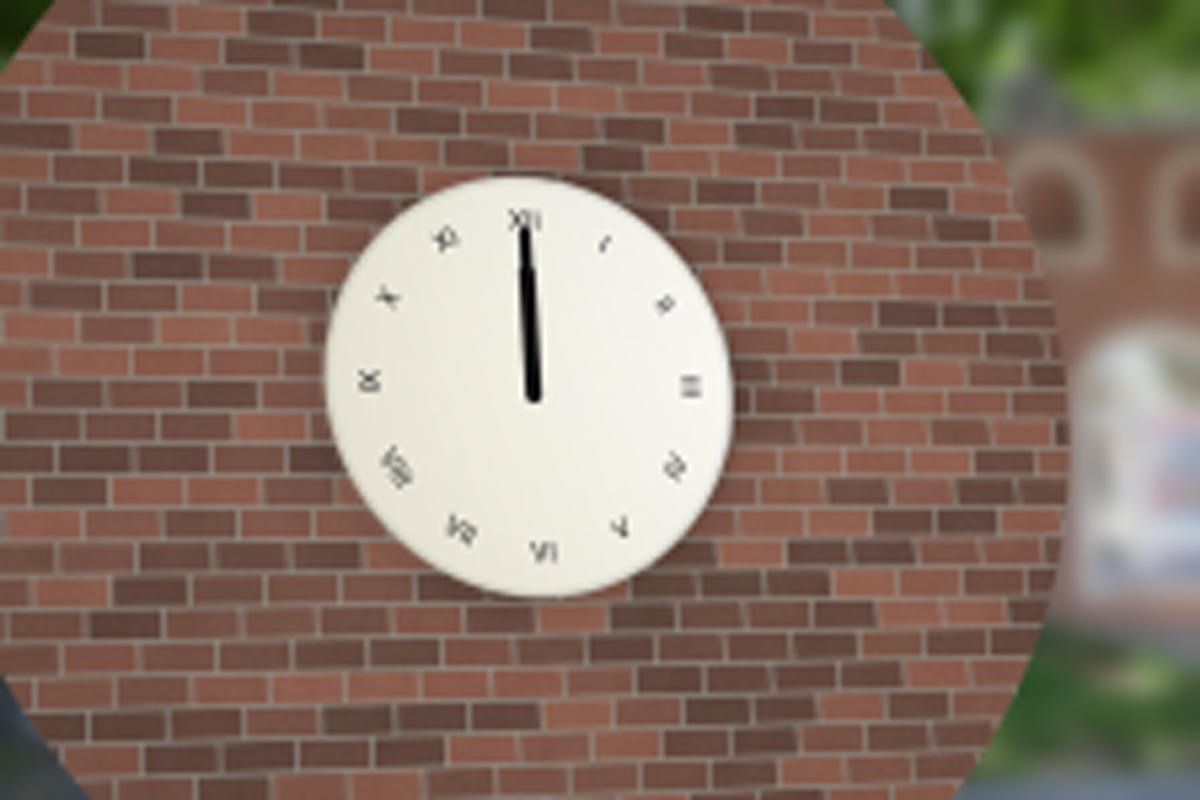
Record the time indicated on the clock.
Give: 12:00
